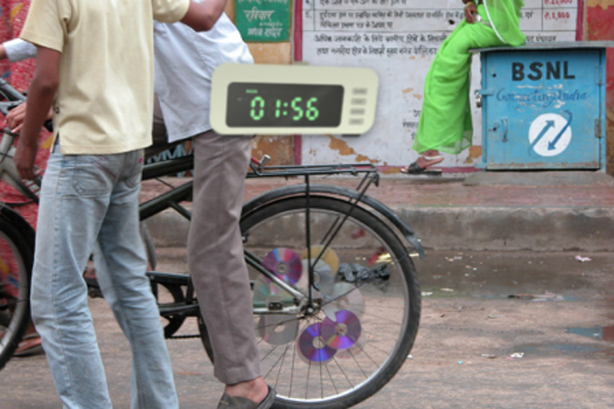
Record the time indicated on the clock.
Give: 1:56
